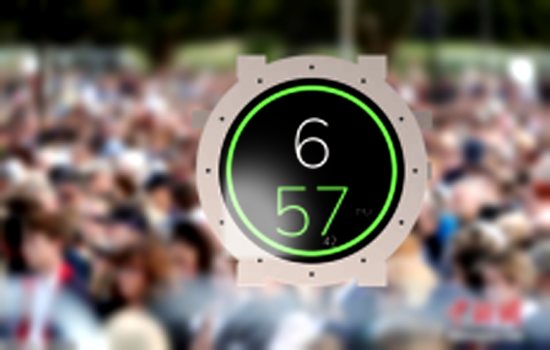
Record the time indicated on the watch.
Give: 6:57
